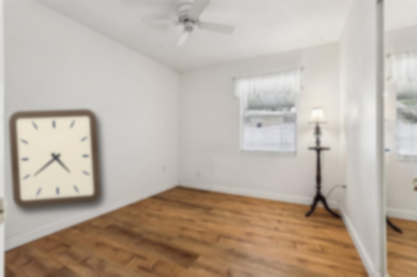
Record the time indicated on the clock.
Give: 4:39
